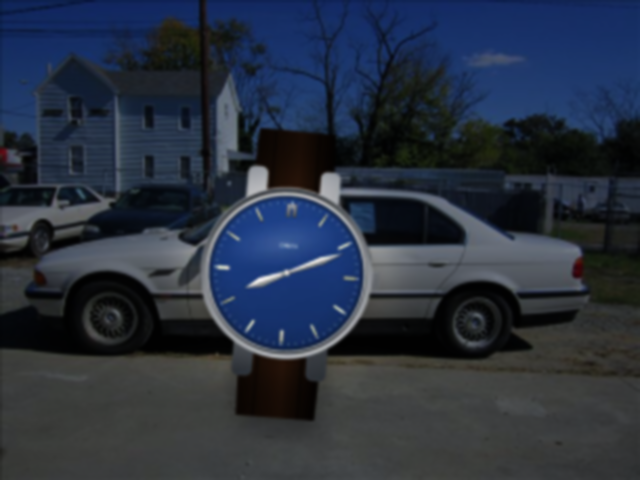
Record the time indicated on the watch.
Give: 8:11
